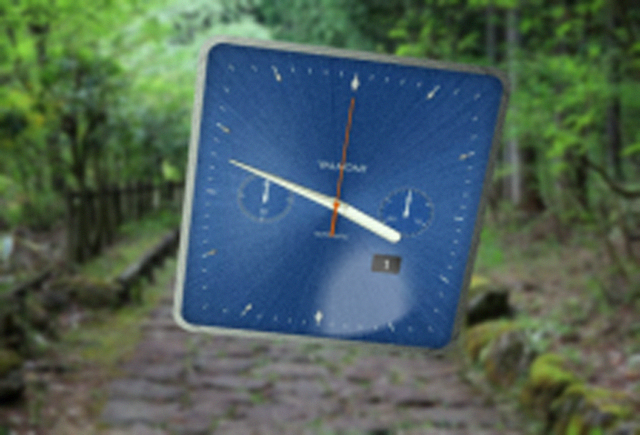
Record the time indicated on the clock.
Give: 3:48
